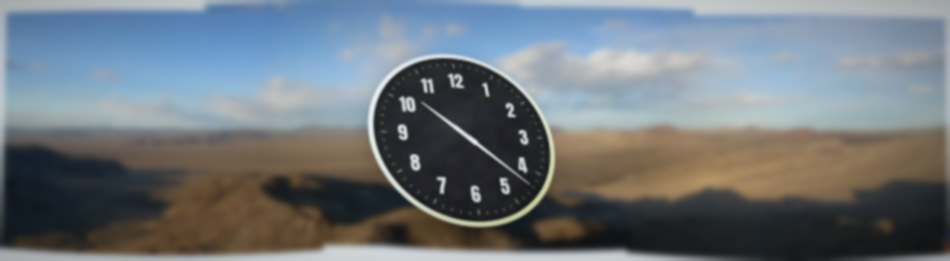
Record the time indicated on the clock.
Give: 10:22
